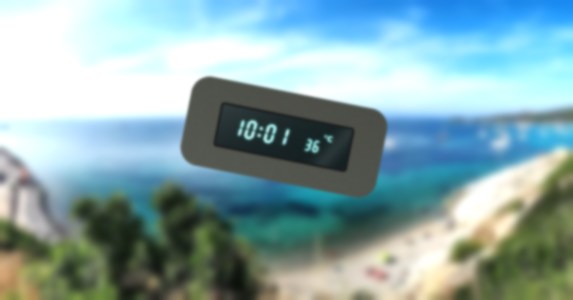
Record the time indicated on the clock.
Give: 10:01
